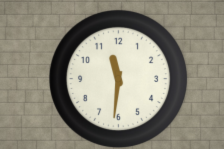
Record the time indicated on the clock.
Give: 11:31
